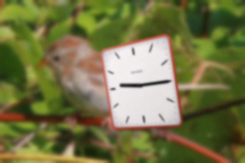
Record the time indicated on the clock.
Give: 9:15
